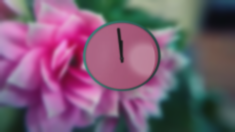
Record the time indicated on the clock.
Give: 11:59
